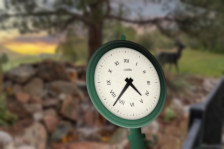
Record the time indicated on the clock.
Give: 4:37
